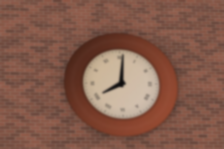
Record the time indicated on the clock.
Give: 8:01
